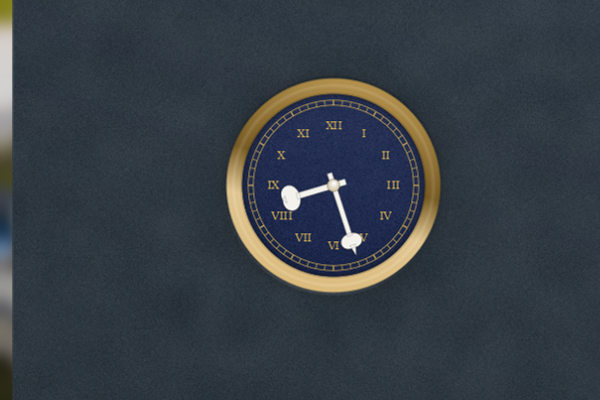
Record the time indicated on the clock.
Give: 8:27
